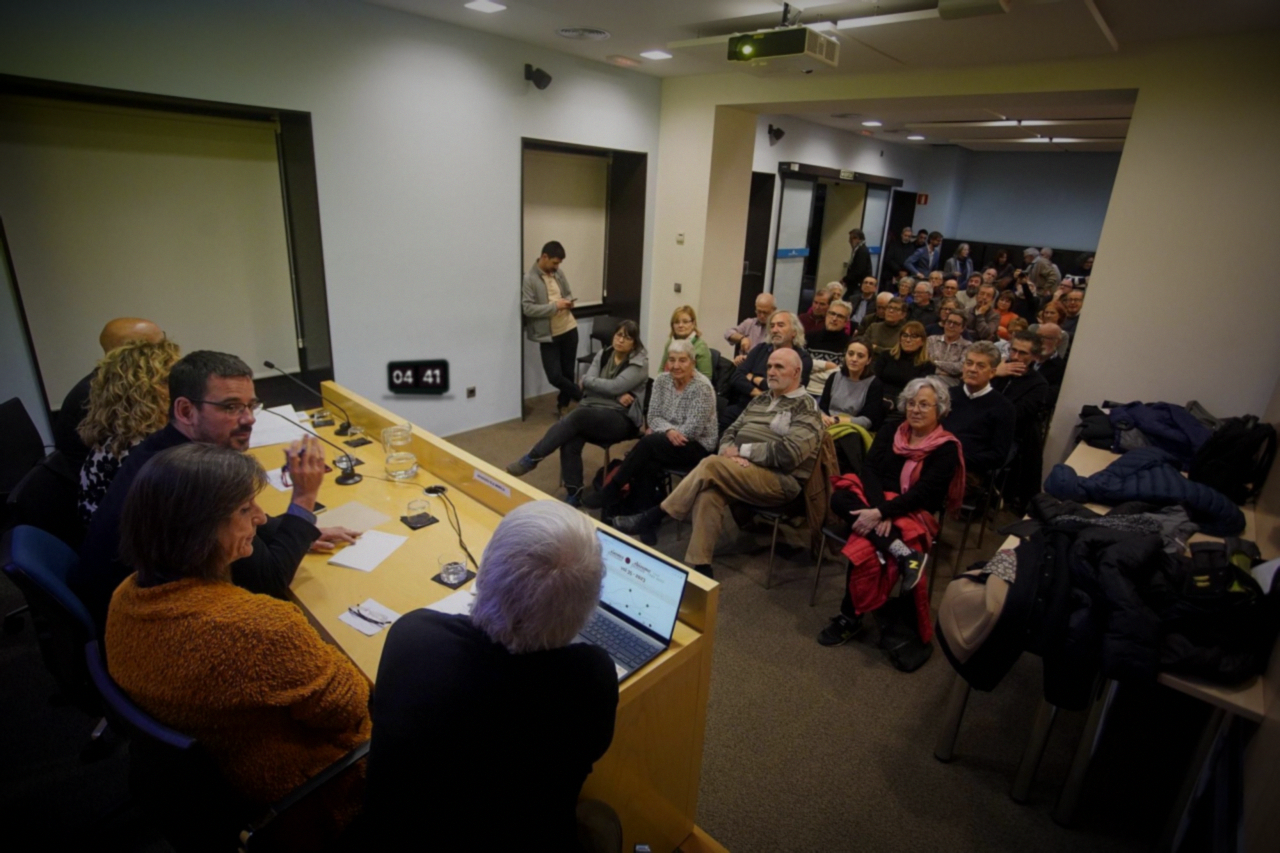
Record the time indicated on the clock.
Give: 4:41
